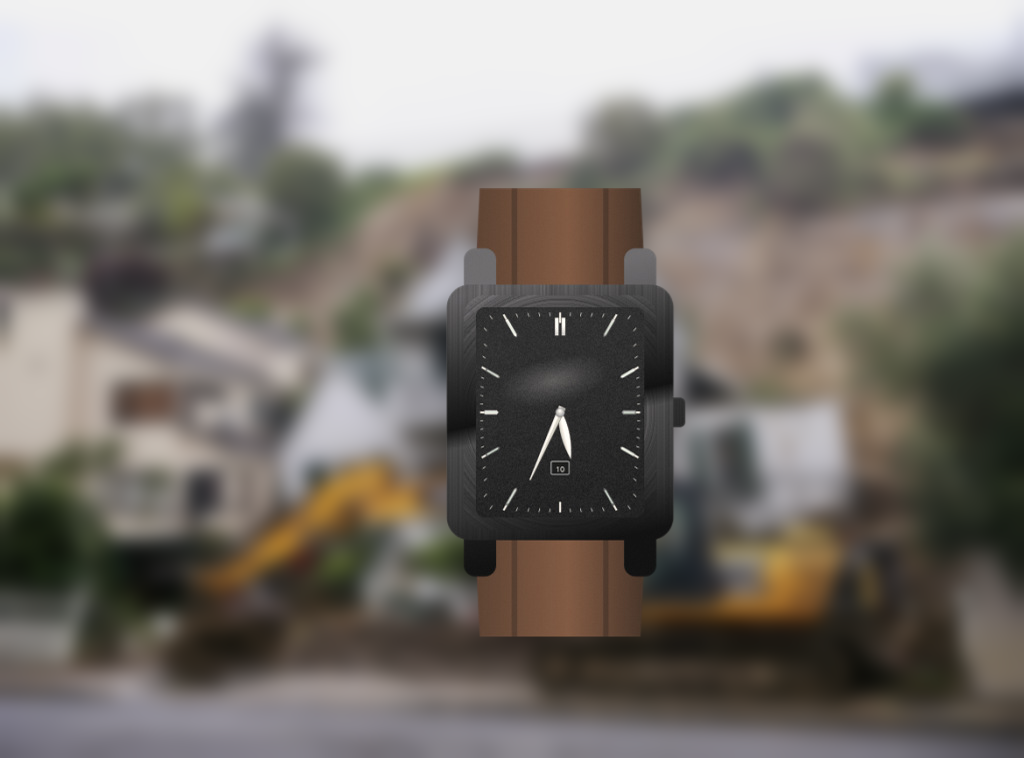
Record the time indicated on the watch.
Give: 5:34
